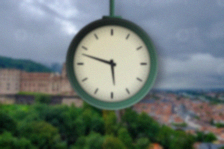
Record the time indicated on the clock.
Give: 5:48
